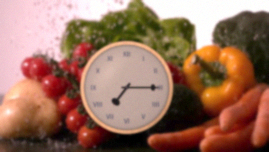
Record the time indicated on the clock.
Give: 7:15
